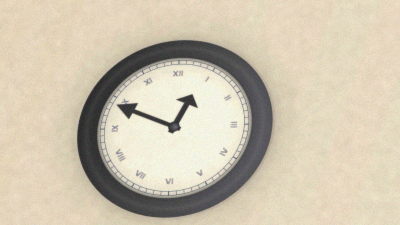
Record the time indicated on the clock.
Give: 12:49
